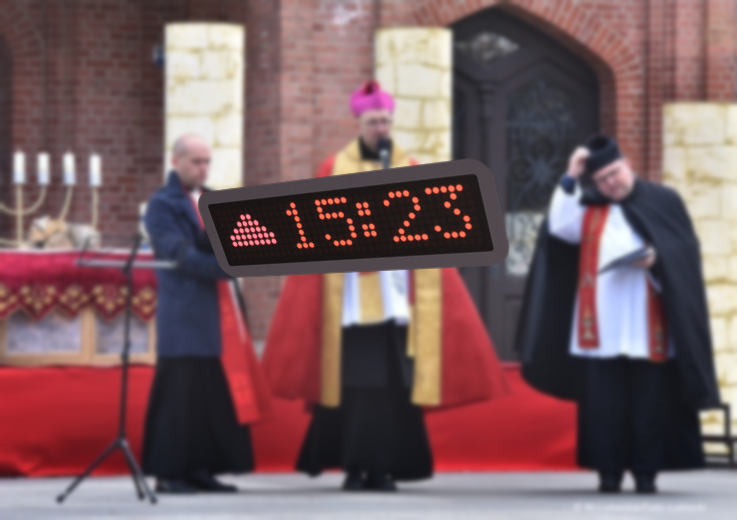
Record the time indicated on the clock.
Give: 15:23
